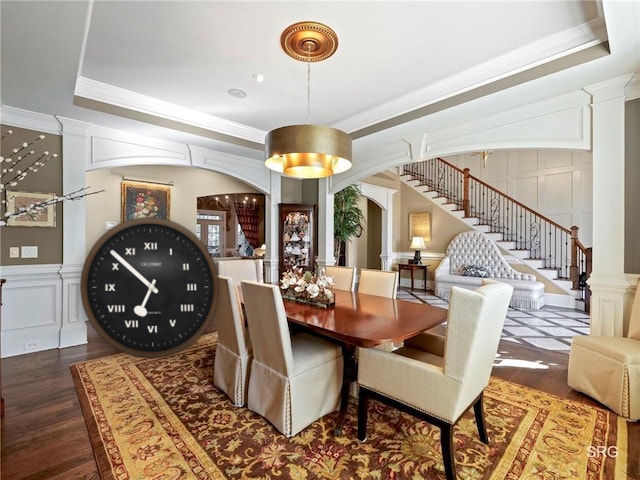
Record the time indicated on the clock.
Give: 6:52
